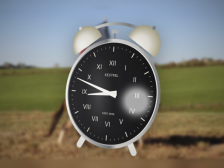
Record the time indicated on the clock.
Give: 8:48
